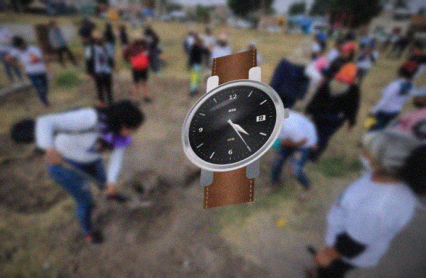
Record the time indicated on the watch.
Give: 4:25
